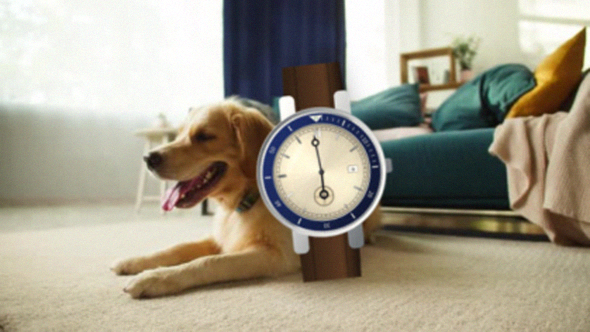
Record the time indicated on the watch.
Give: 5:59
